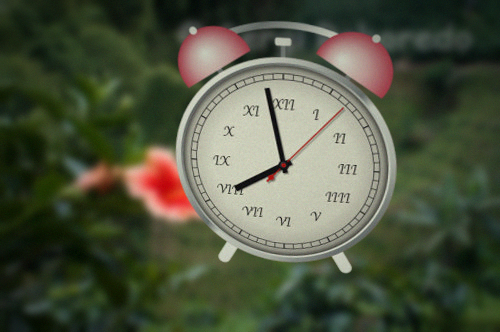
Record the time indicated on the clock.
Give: 7:58:07
